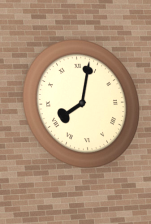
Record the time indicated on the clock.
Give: 8:03
